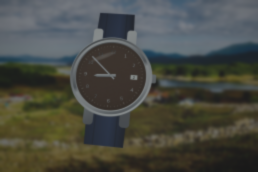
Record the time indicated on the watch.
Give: 8:52
